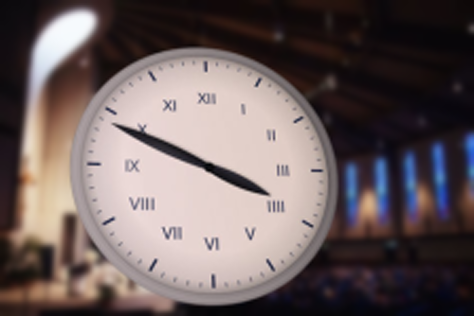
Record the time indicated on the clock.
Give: 3:49
